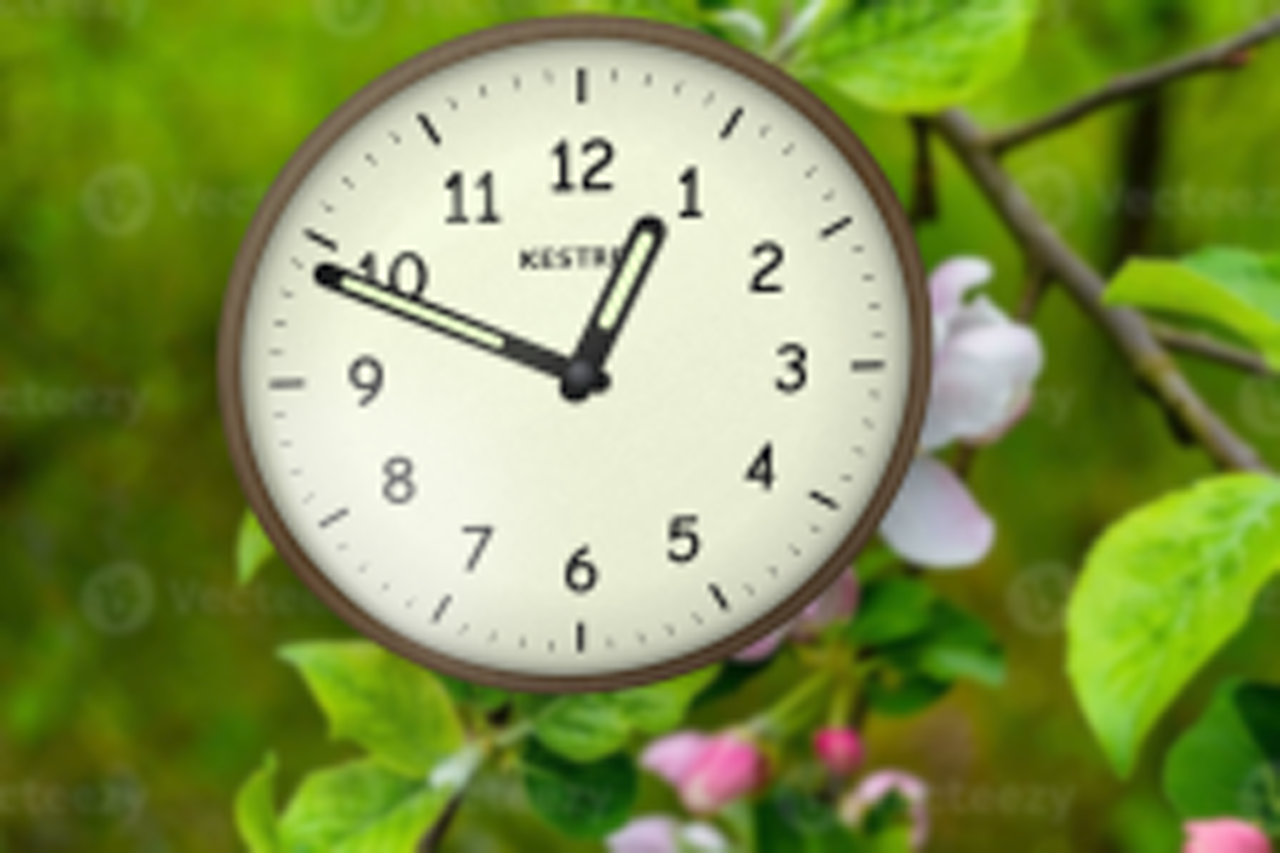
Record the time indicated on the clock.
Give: 12:49
